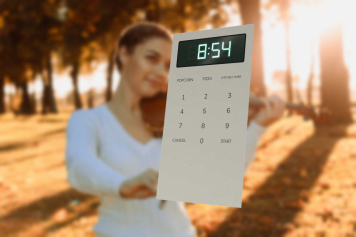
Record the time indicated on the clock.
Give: 8:54
